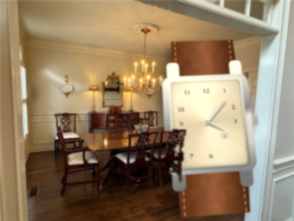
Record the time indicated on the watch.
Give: 4:07
